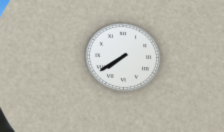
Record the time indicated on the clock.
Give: 7:39
